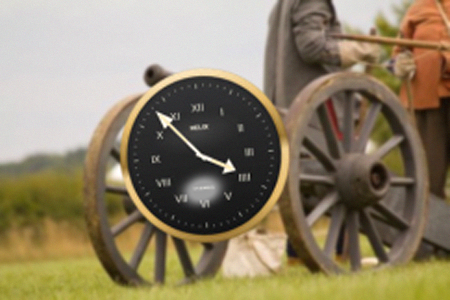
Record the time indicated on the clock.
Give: 3:53
